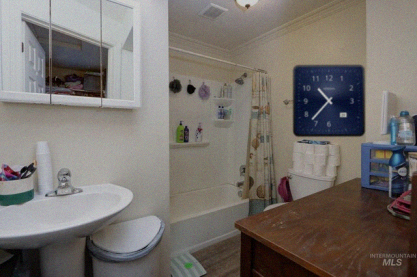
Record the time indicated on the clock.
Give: 10:37
